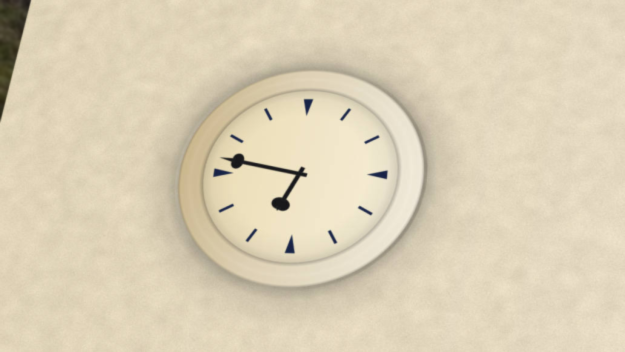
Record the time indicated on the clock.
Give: 6:47
